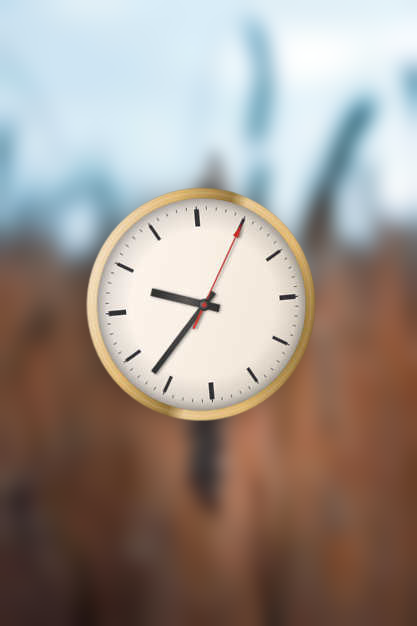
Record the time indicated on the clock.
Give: 9:37:05
